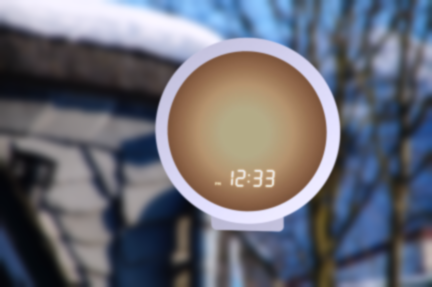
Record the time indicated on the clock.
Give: 12:33
